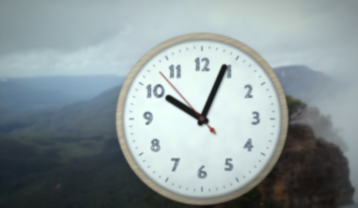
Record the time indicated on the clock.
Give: 10:03:53
